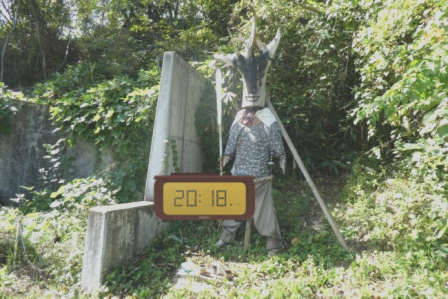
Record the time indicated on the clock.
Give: 20:18
